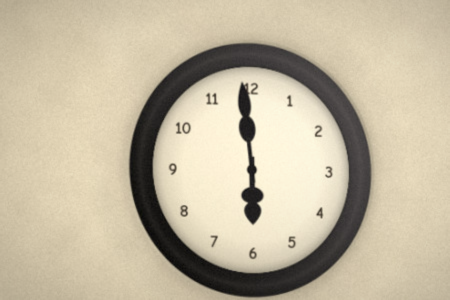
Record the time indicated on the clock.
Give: 5:59
